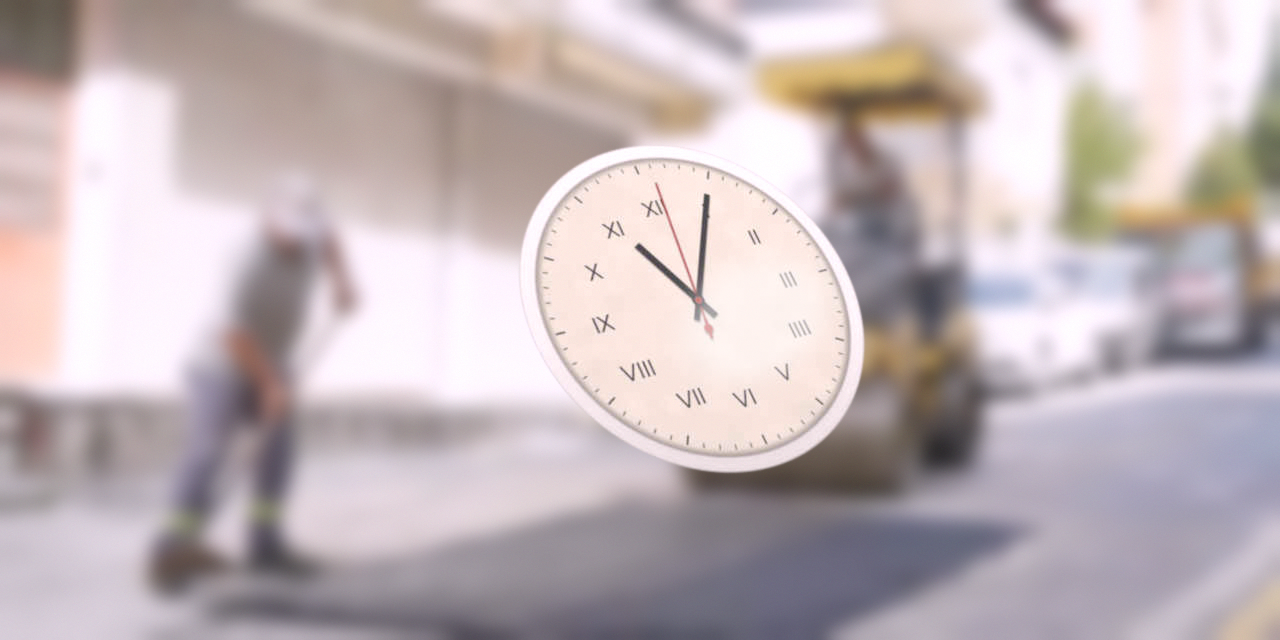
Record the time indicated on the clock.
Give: 11:05:01
